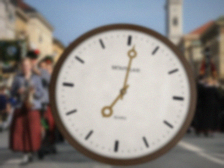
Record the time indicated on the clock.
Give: 7:01
